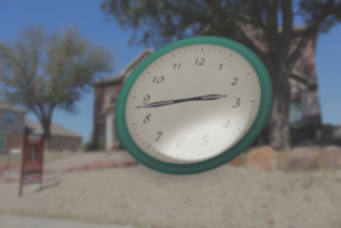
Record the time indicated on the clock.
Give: 2:43
